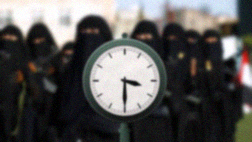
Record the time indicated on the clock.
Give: 3:30
